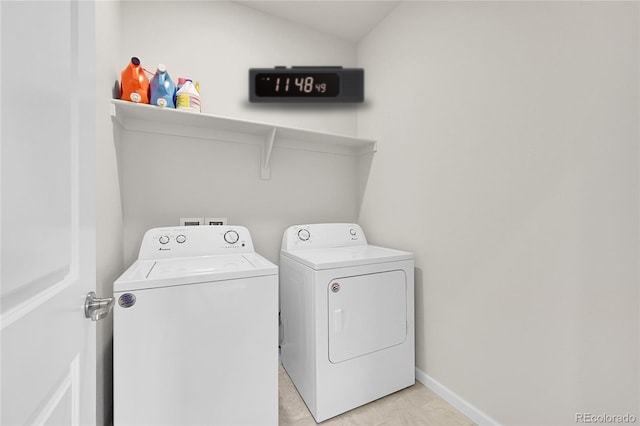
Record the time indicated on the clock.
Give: 11:48
